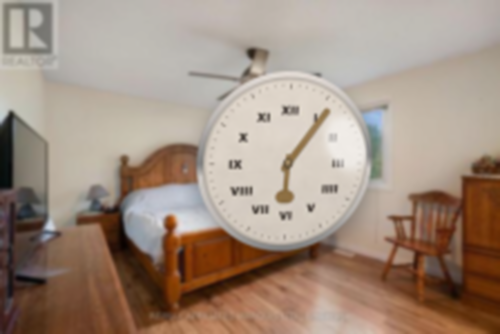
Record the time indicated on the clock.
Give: 6:06
